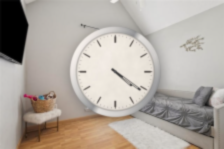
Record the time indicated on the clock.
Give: 4:21
